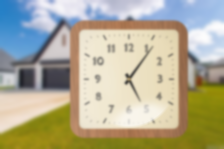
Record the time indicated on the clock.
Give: 5:06
